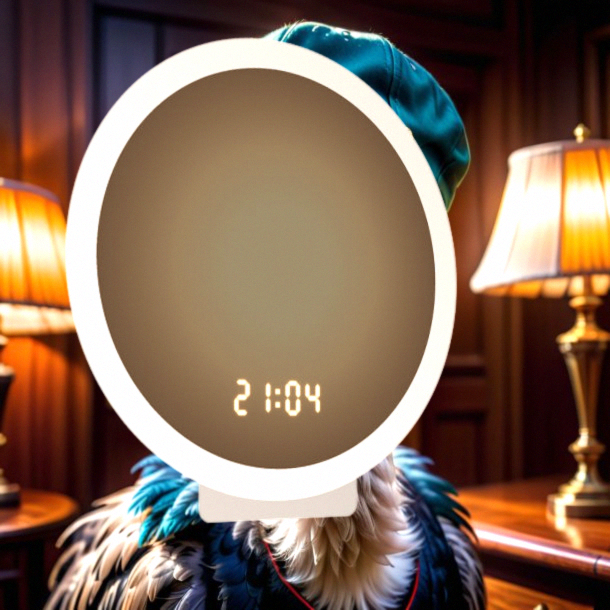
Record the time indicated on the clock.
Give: 21:04
